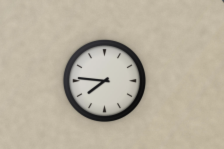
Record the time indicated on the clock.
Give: 7:46
